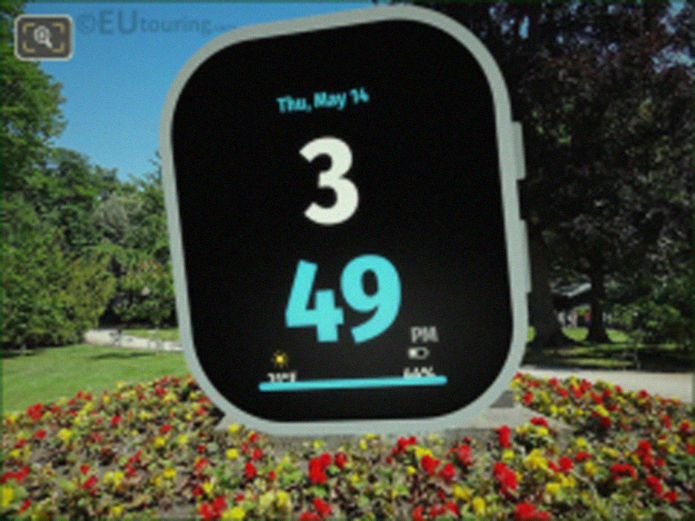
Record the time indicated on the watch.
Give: 3:49
